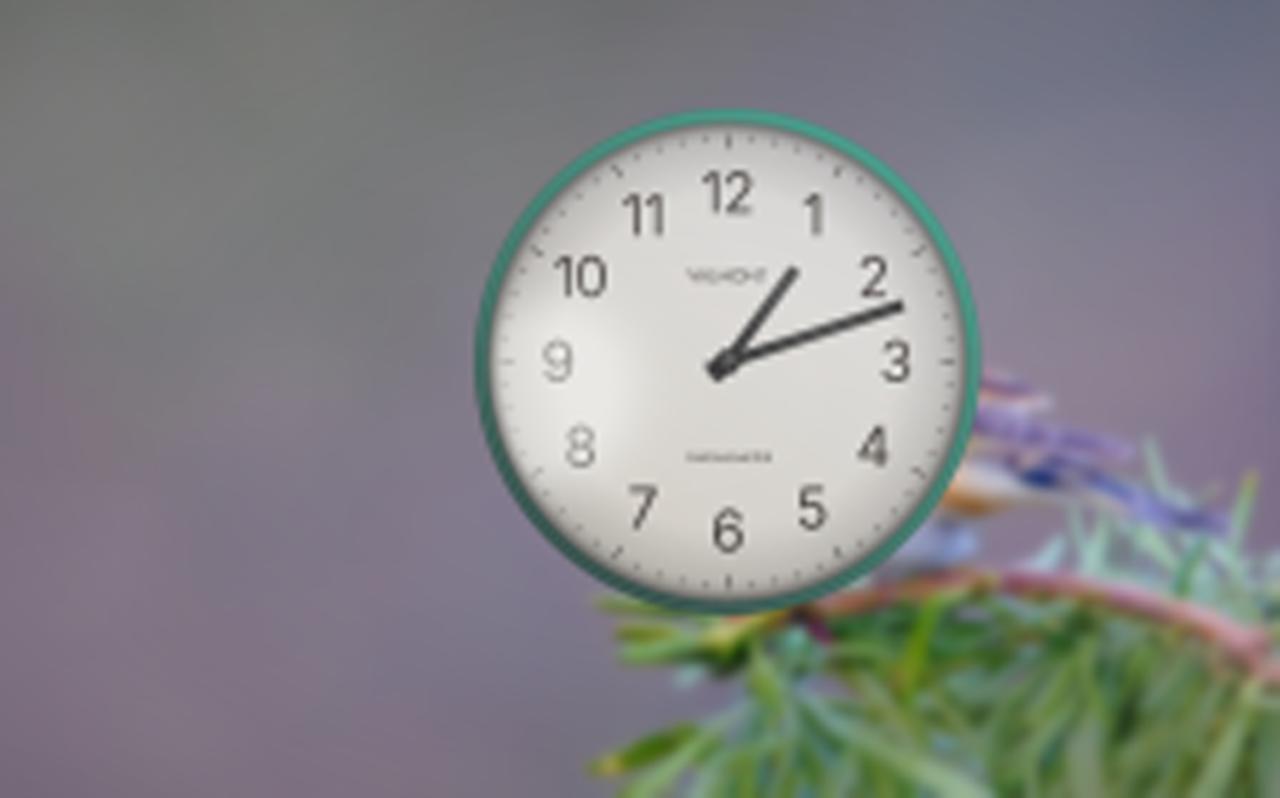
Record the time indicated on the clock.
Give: 1:12
